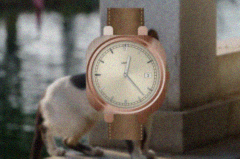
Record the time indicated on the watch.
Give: 12:23
